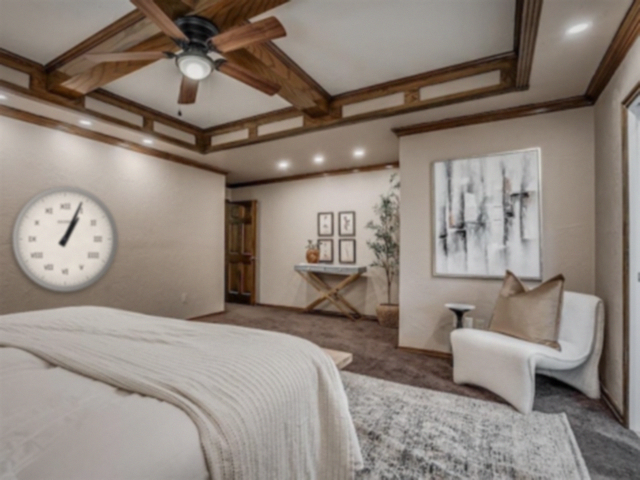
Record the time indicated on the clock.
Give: 1:04
